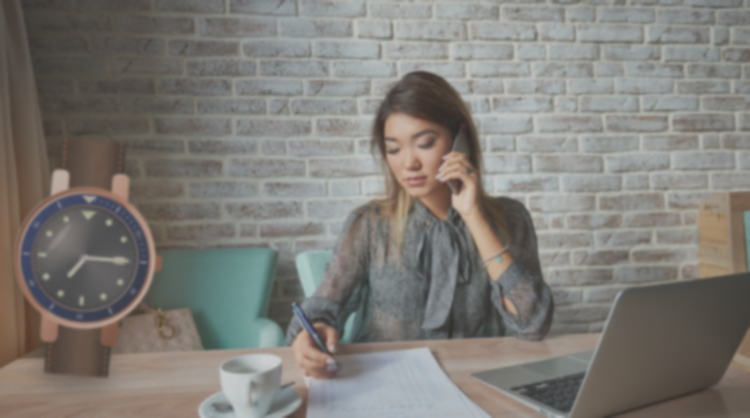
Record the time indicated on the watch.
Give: 7:15
